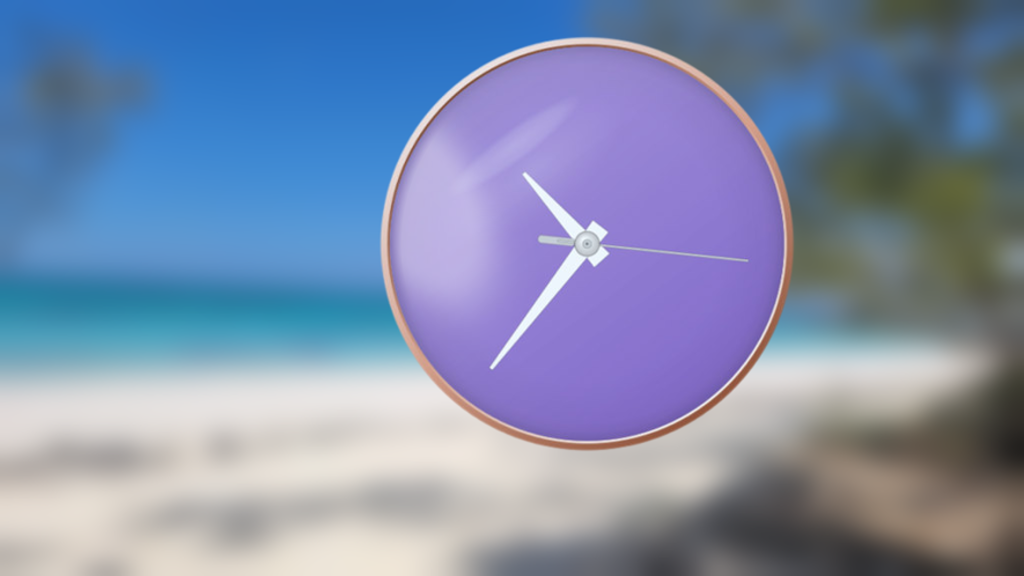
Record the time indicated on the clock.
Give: 10:36:16
